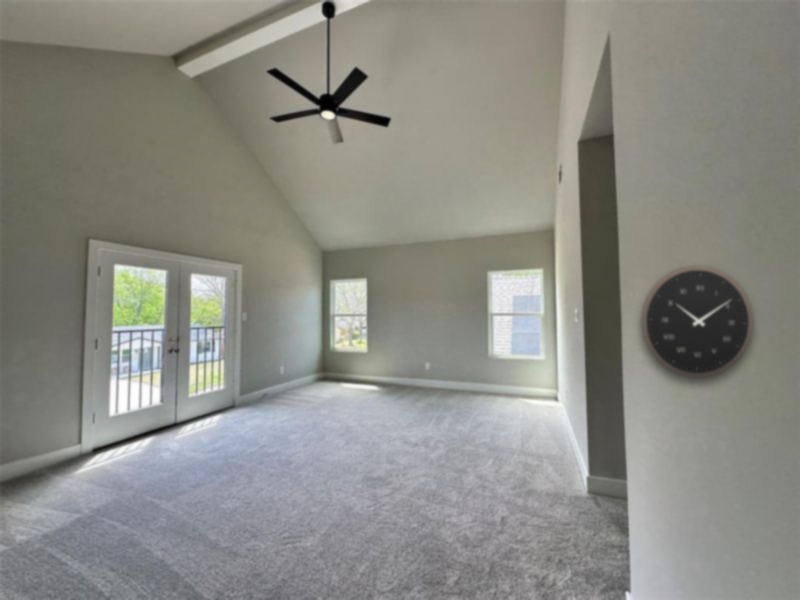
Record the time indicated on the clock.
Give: 10:09
